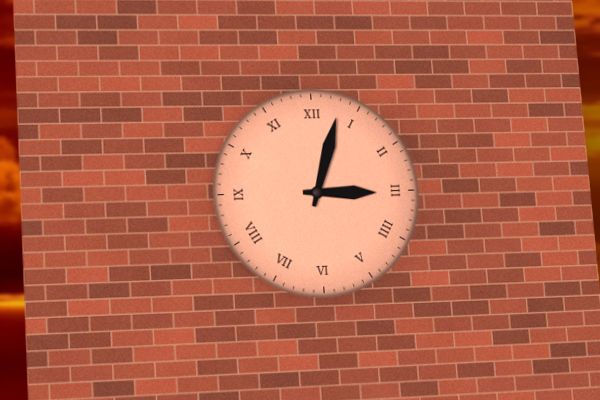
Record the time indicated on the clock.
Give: 3:03
